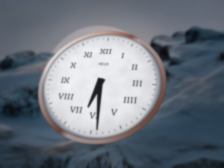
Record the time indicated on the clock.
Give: 6:29
